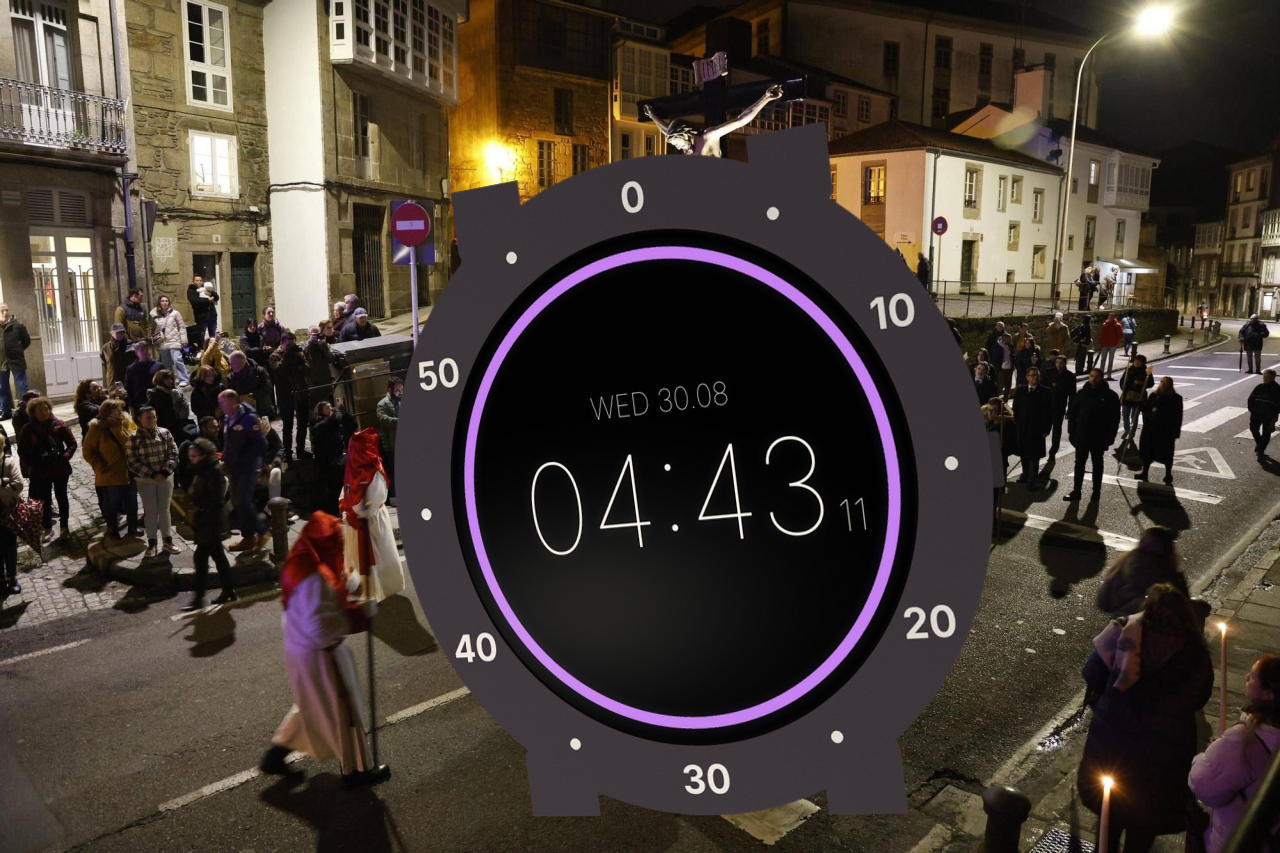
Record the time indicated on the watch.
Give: 4:43:11
